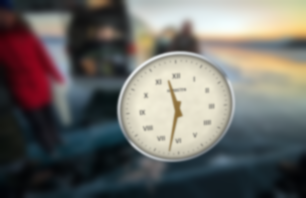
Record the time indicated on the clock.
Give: 11:32
